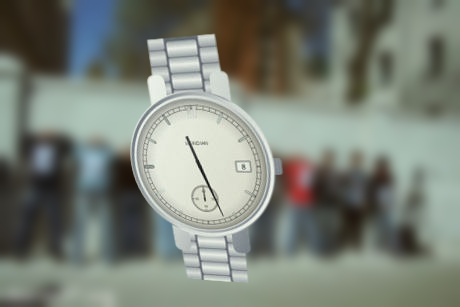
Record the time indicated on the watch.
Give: 11:27
